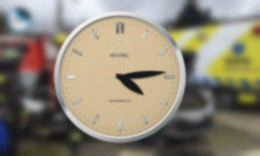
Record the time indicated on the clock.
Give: 4:14
